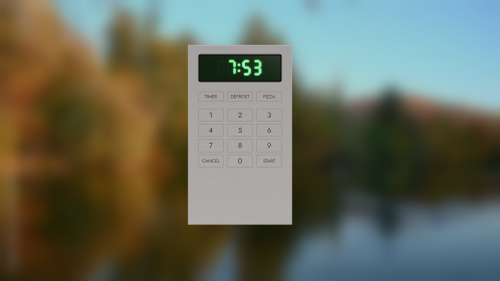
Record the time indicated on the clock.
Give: 7:53
